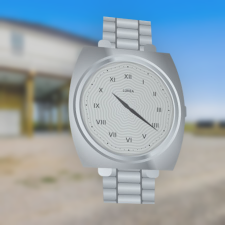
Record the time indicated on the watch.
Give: 10:21
